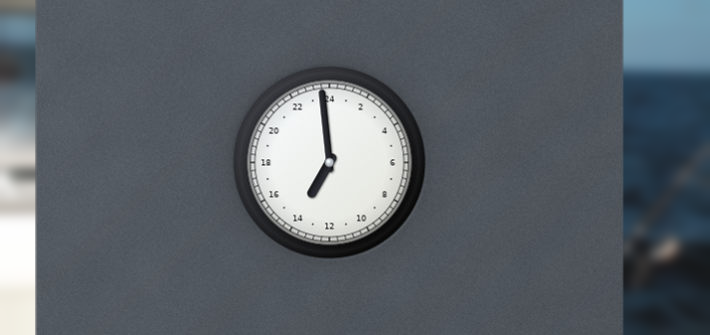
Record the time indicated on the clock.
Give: 13:59
